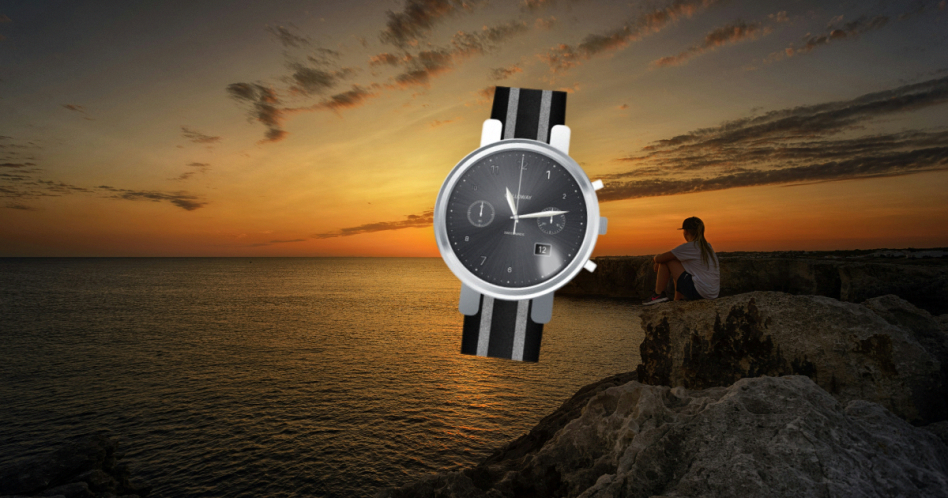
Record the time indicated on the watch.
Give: 11:13
